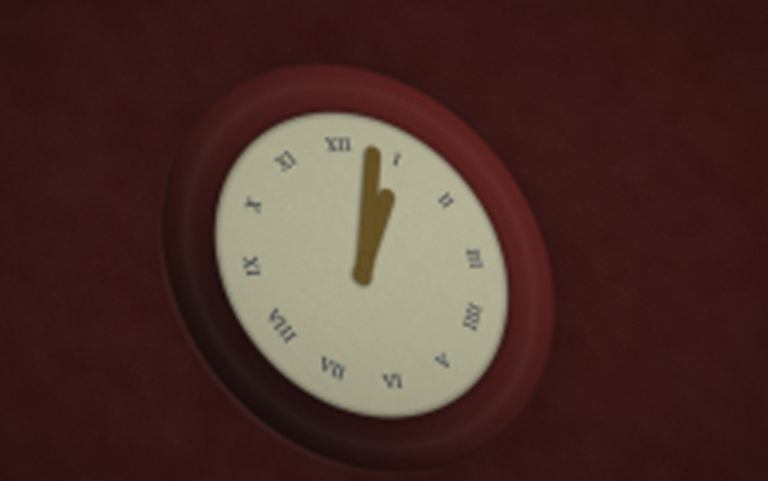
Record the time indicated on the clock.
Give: 1:03
